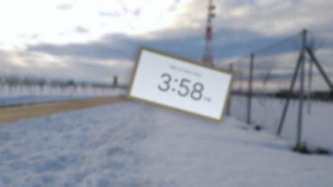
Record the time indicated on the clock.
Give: 3:58
